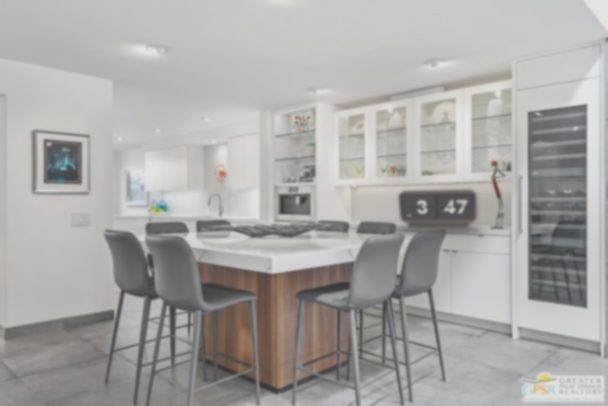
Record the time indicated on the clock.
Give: 3:47
